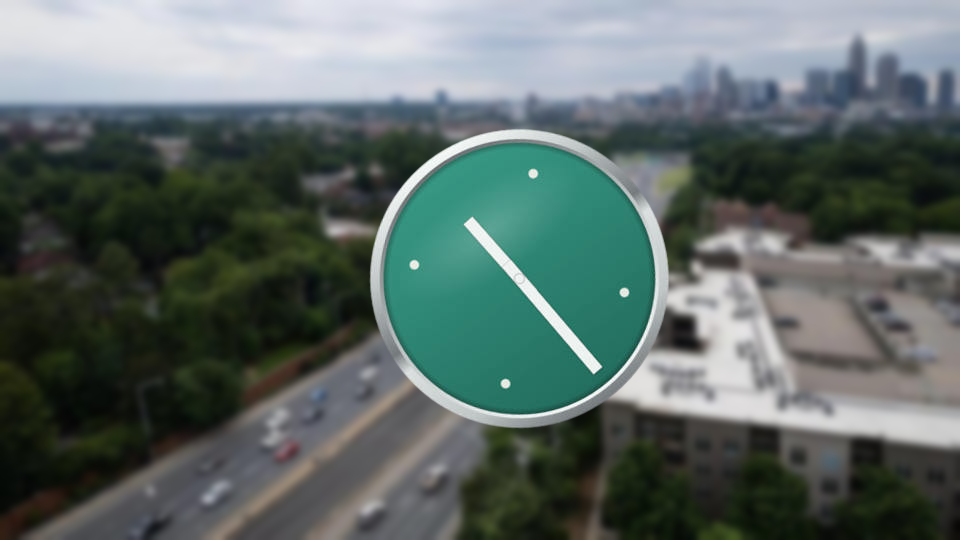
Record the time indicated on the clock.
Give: 10:22
